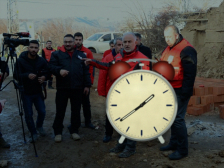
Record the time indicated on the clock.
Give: 1:39
